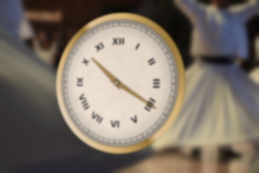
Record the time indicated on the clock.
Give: 10:20
